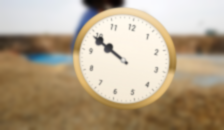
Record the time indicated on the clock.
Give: 9:49
